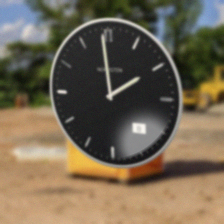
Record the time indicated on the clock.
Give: 1:59
